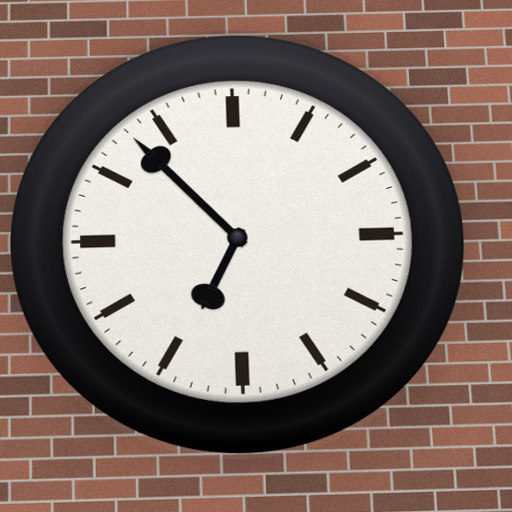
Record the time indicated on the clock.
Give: 6:53
